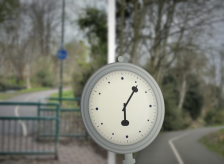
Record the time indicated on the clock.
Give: 6:06
